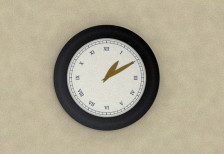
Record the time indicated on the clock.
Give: 1:10
